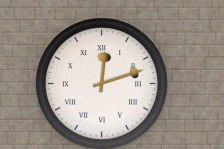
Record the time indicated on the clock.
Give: 12:12
